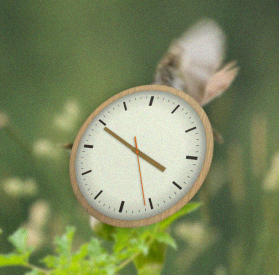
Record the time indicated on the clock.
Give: 3:49:26
